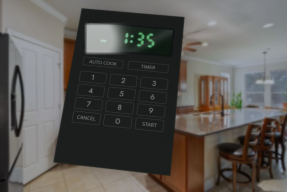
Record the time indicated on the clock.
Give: 1:35
